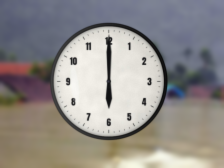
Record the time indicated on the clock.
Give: 6:00
